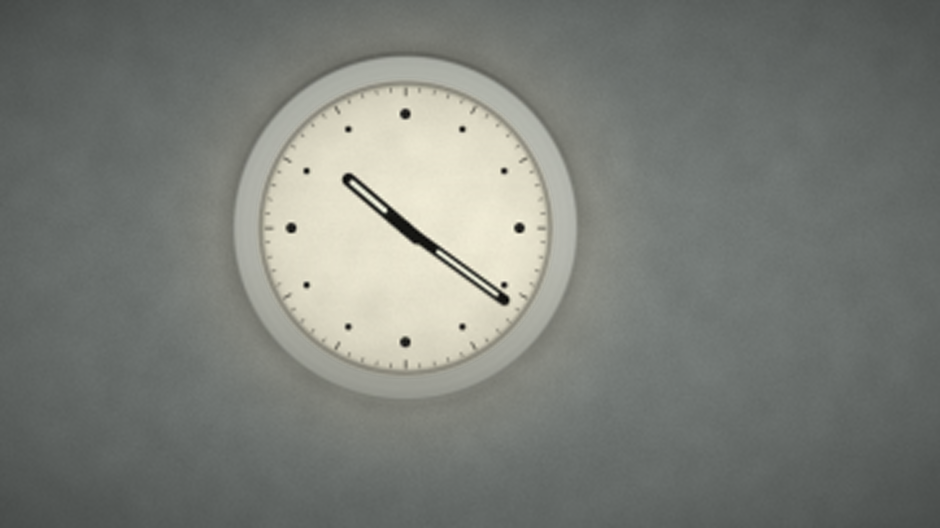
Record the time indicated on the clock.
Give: 10:21
